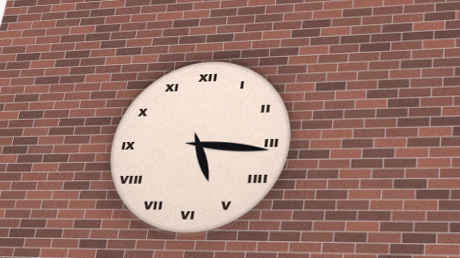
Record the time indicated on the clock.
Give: 5:16
